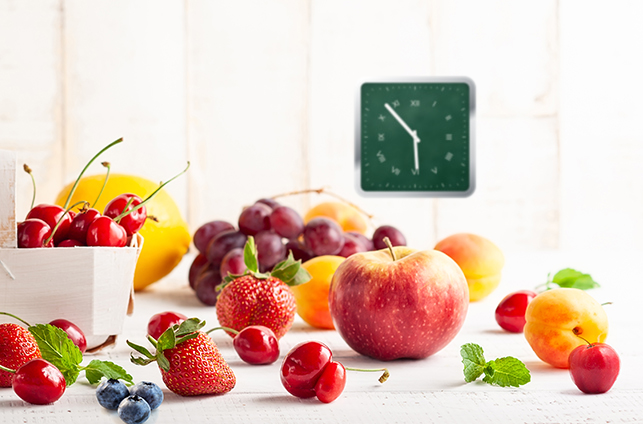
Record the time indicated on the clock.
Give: 5:53
